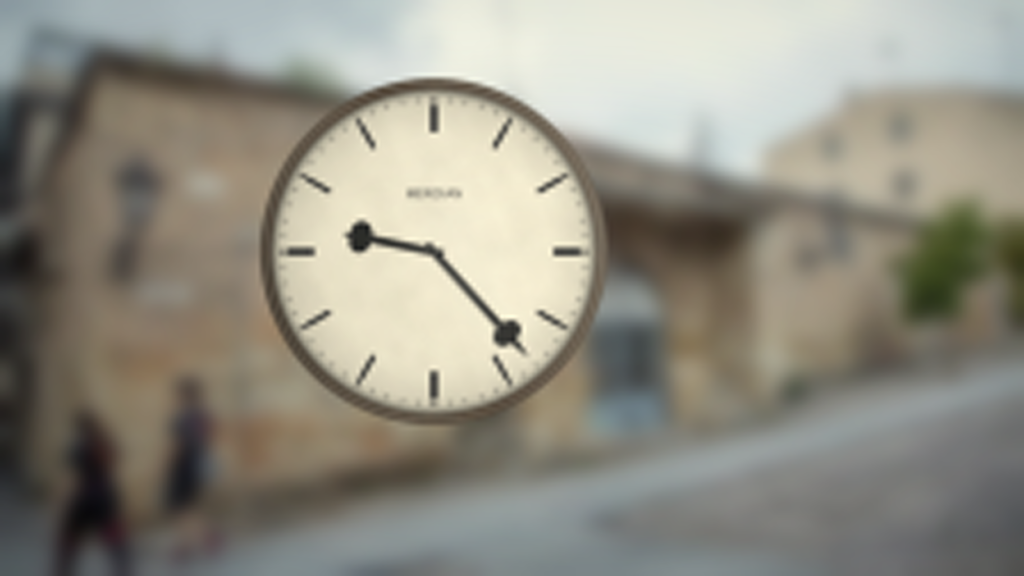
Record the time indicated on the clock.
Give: 9:23
